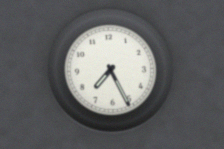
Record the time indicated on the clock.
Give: 7:26
